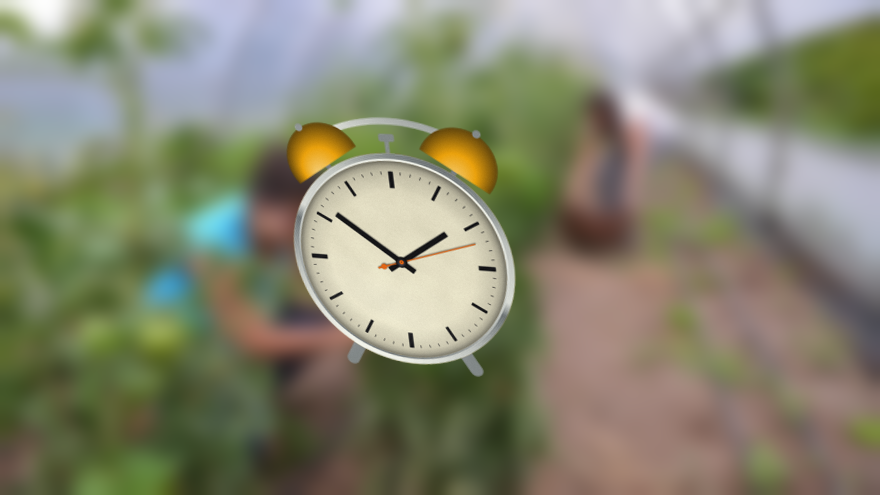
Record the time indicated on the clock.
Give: 1:51:12
